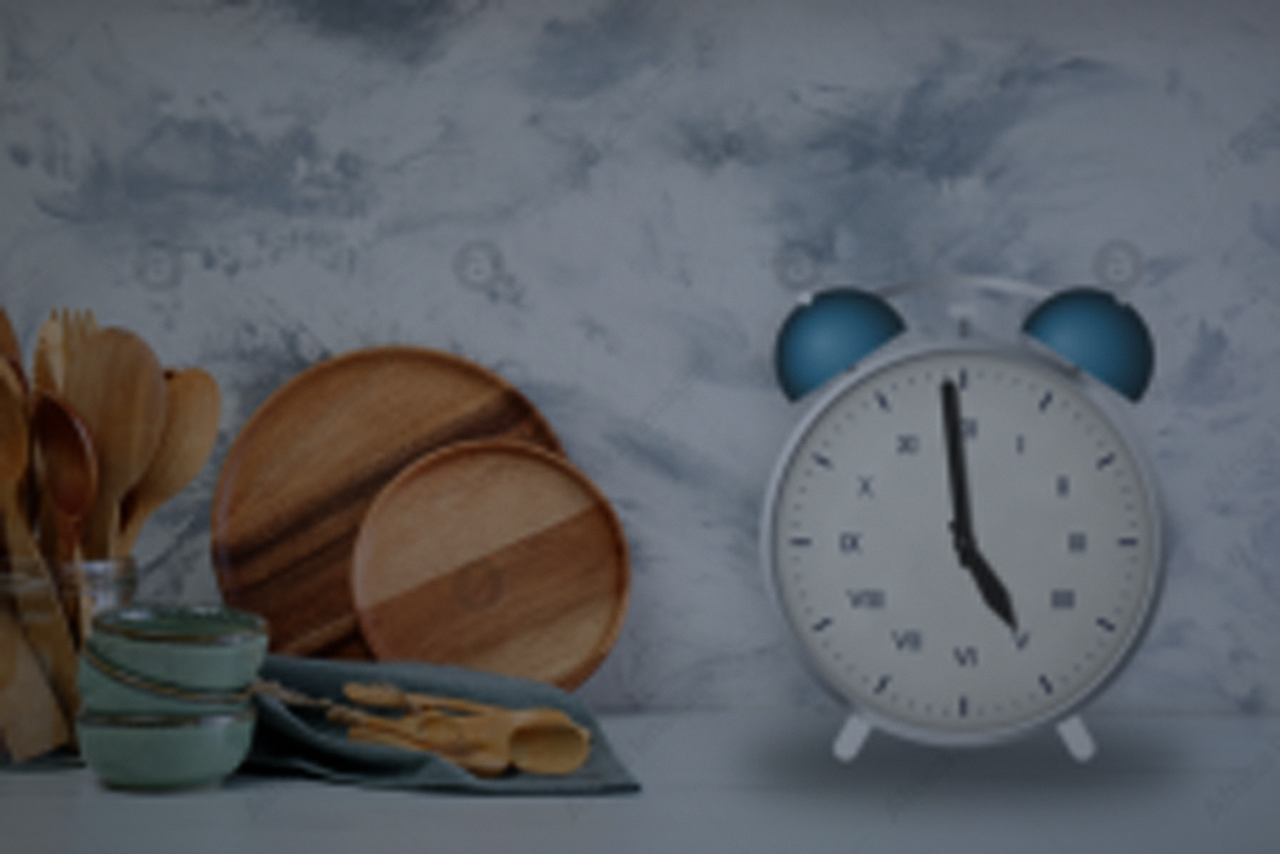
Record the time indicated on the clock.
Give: 4:59
